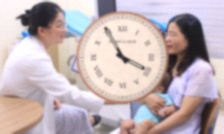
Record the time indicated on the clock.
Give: 3:55
